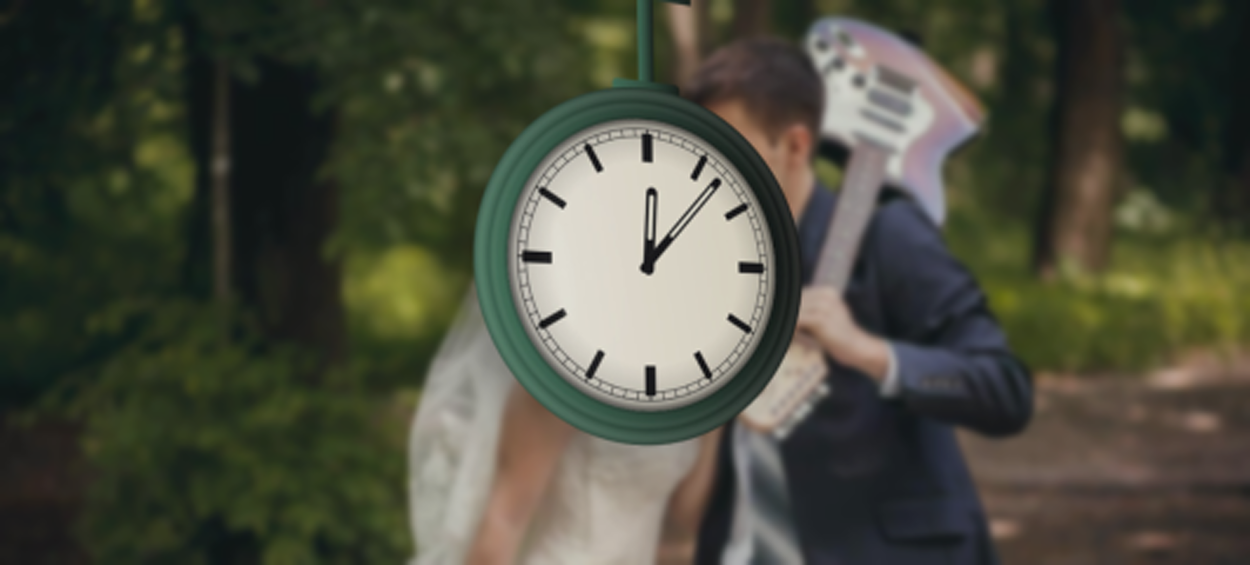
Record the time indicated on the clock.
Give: 12:07
